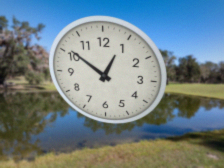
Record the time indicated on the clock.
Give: 12:51
